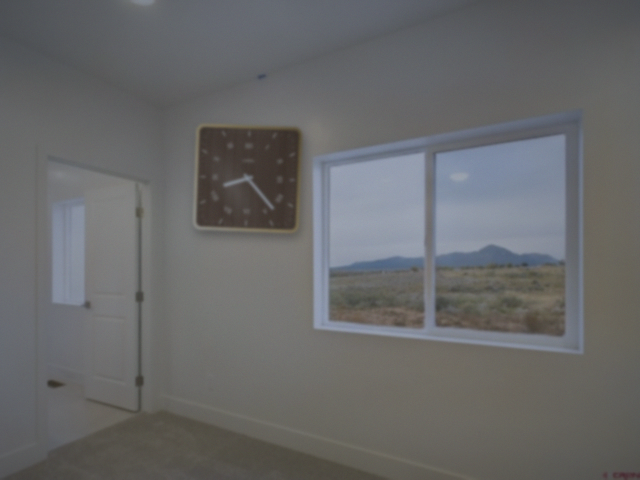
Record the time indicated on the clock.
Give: 8:23
